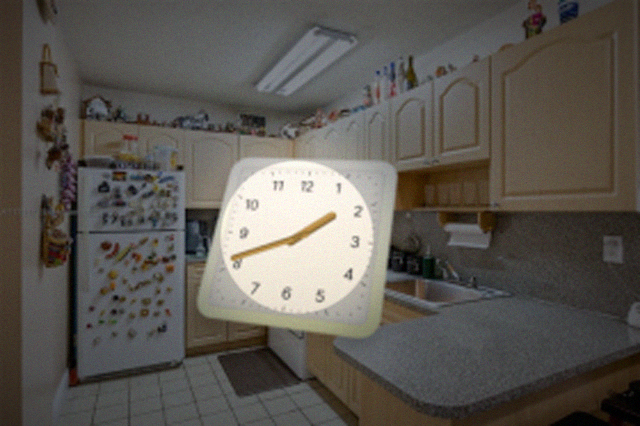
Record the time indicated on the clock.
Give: 1:41
